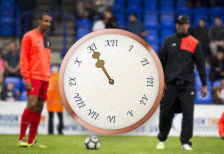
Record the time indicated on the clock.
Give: 10:55
